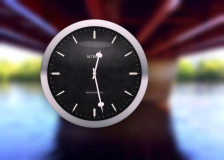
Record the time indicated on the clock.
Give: 12:28
